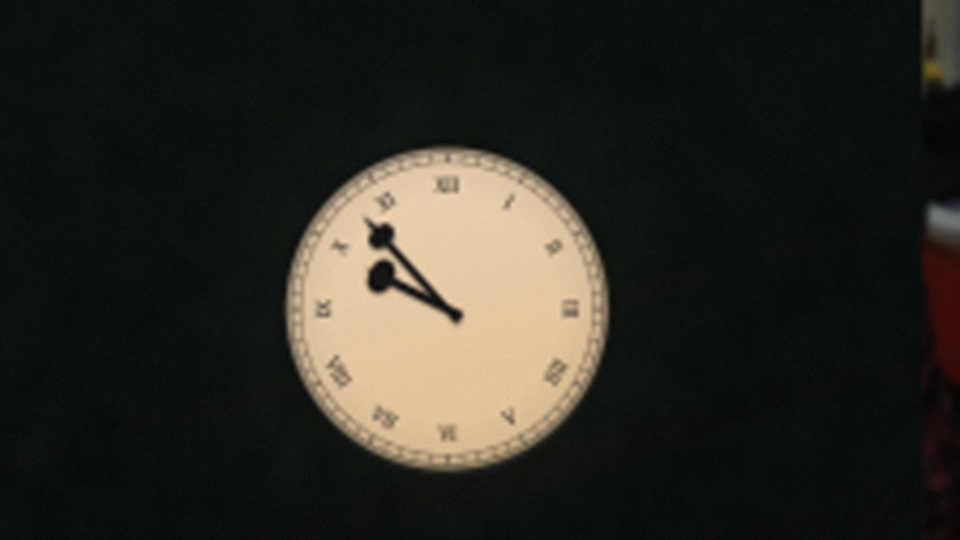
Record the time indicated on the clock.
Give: 9:53
